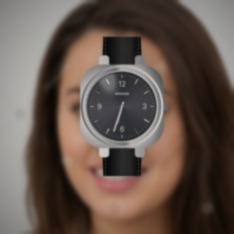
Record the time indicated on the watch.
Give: 6:33
